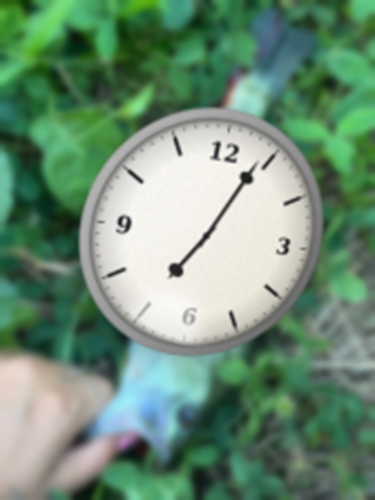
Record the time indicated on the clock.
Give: 7:04
